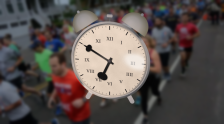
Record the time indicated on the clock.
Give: 6:50
